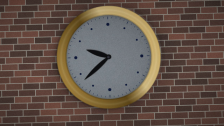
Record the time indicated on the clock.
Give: 9:38
